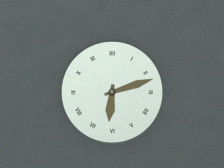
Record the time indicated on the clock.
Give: 6:12
